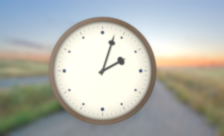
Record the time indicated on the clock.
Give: 2:03
